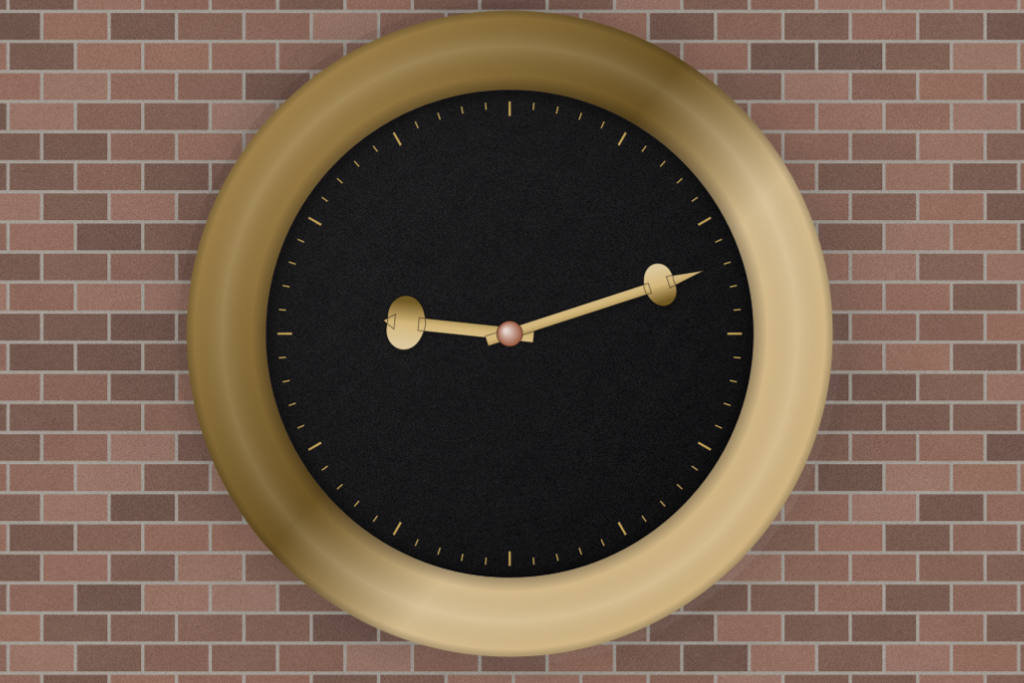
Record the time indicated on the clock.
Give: 9:12
